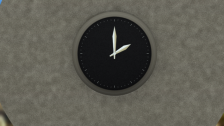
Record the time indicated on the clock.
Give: 2:00
